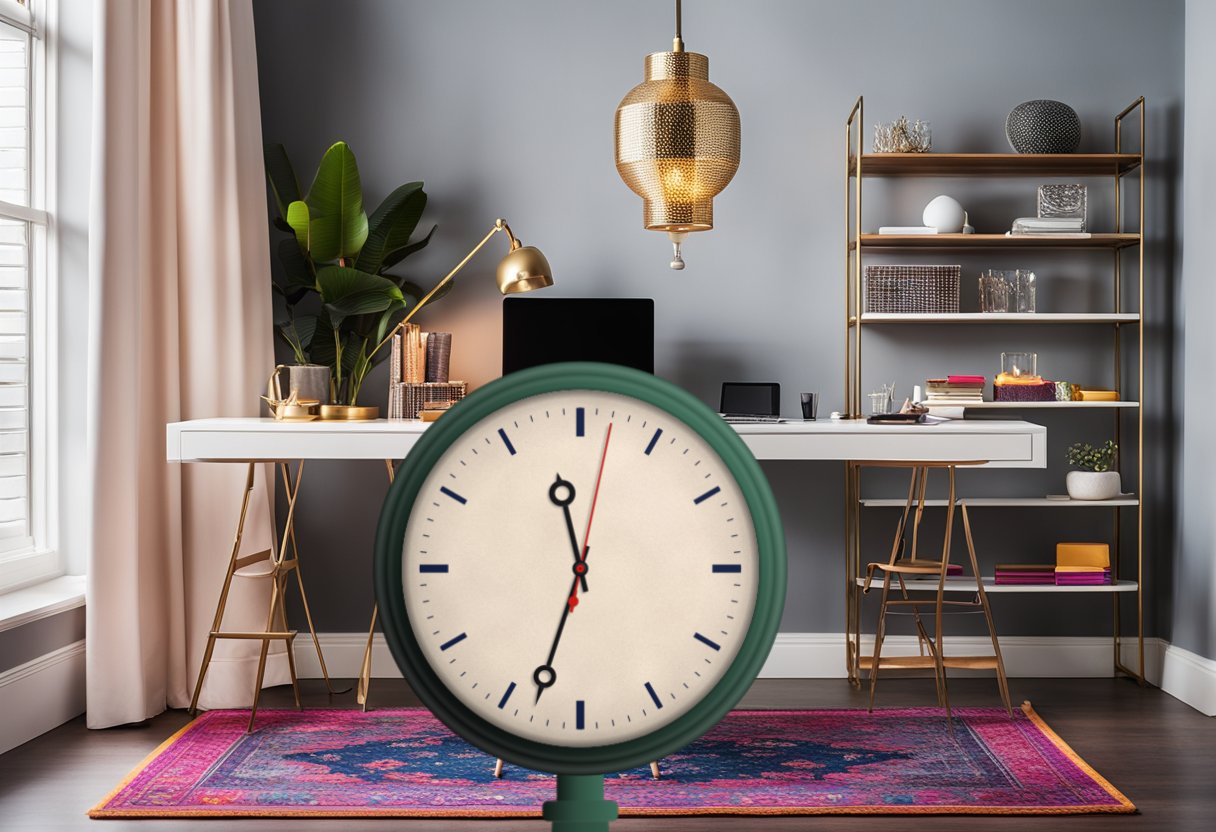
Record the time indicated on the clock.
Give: 11:33:02
